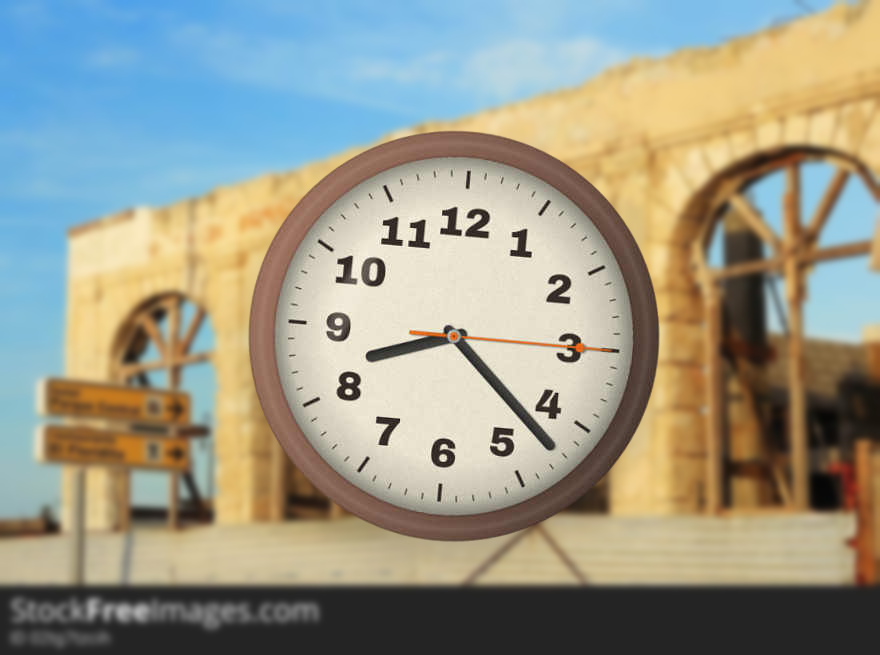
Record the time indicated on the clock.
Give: 8:22:15
